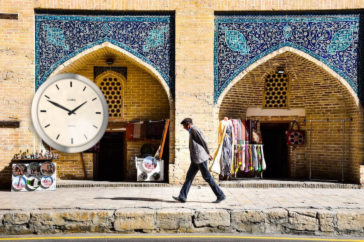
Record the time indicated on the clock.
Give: 1:49
